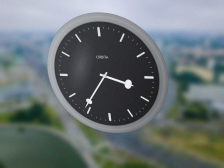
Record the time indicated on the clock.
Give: 3:36
